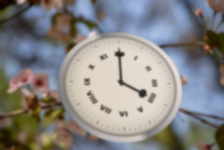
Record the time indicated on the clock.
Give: 4:00
